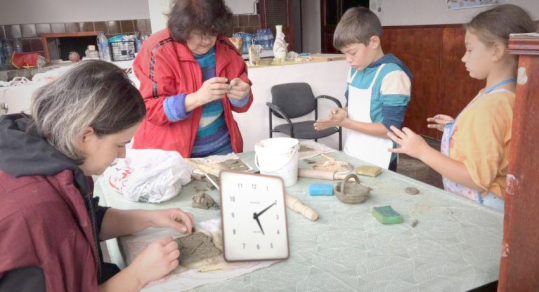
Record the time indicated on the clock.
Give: 5:10
